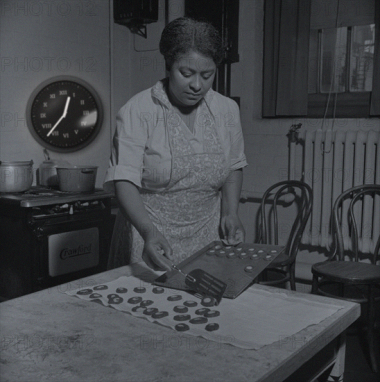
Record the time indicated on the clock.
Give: 12:37
